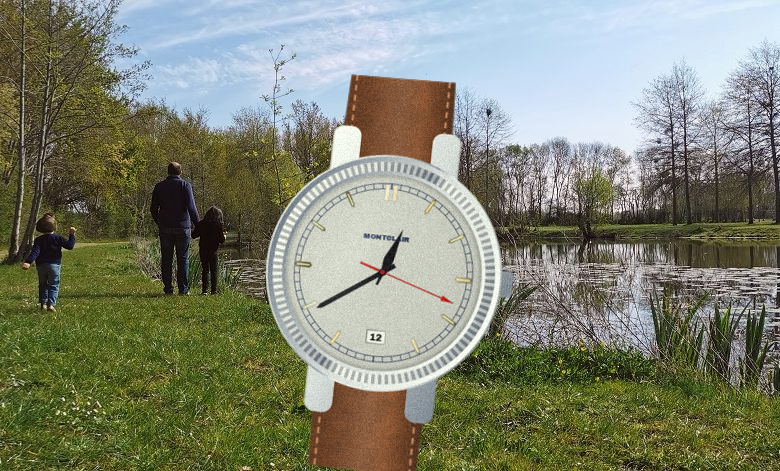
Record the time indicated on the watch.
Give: 12:39:18
